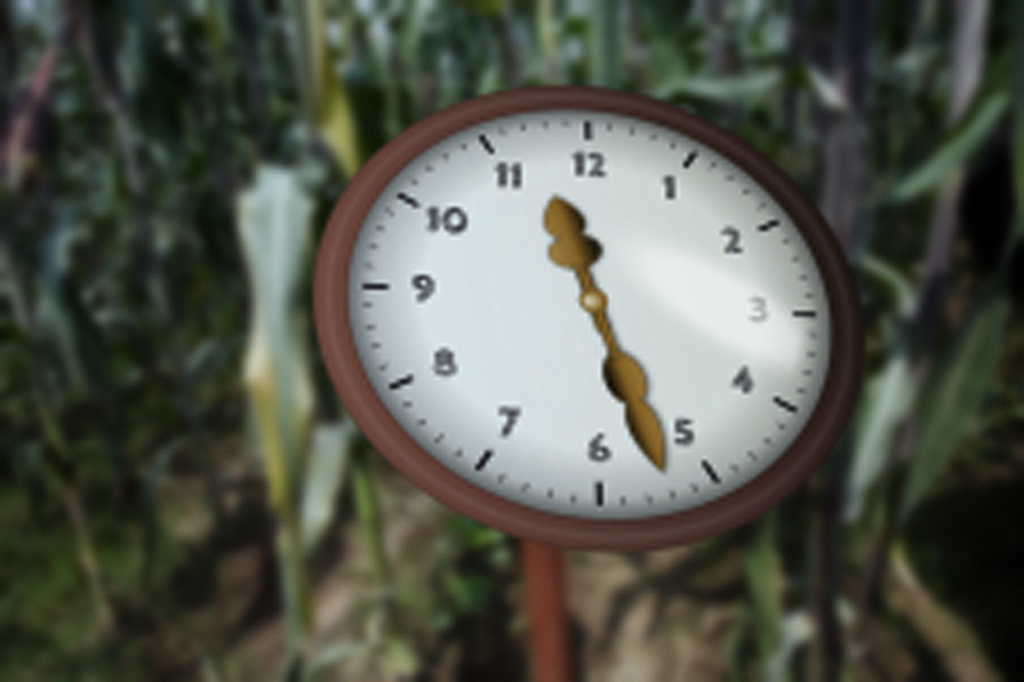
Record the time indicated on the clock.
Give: 11:27
